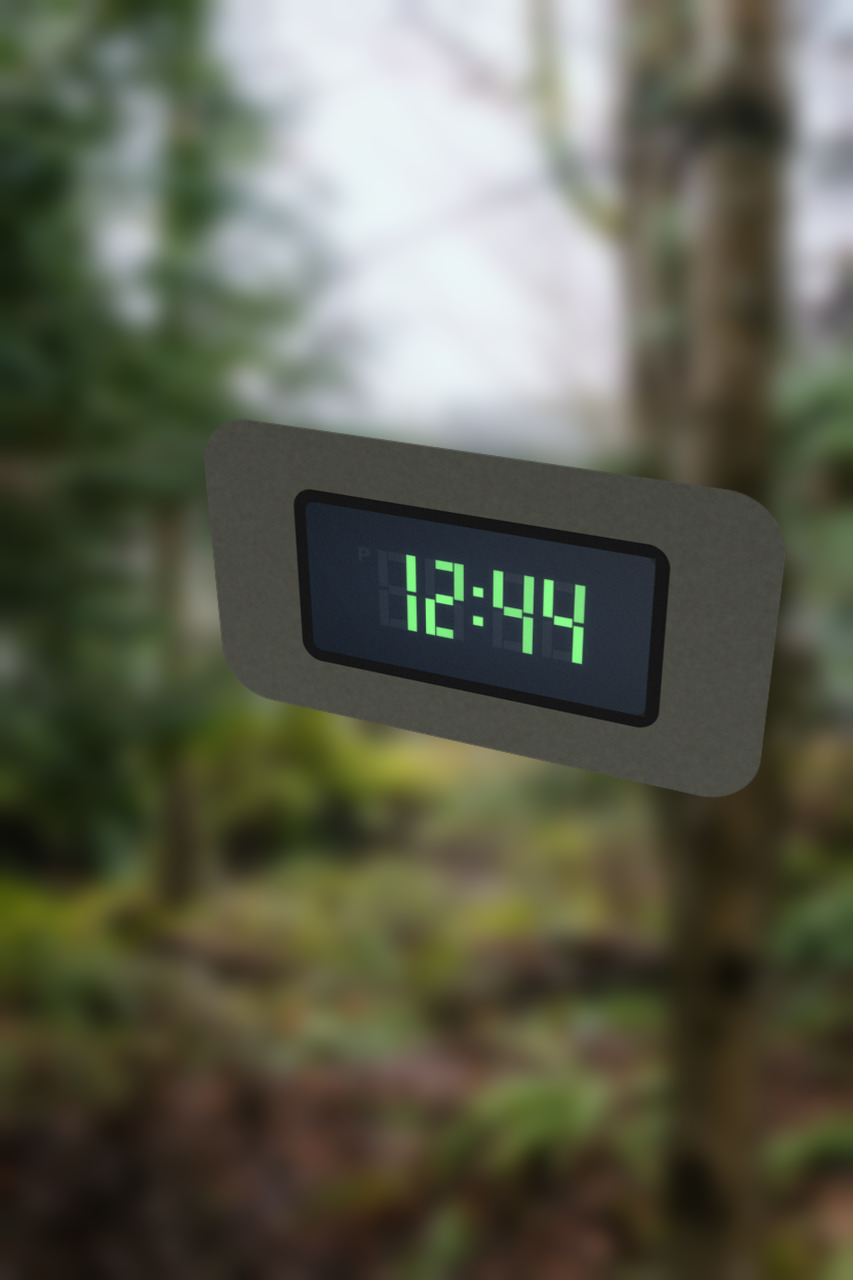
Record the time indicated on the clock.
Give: 12:44
